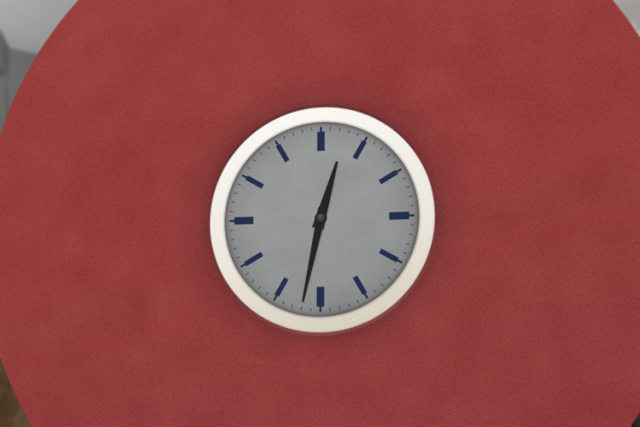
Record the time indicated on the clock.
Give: 12:32
